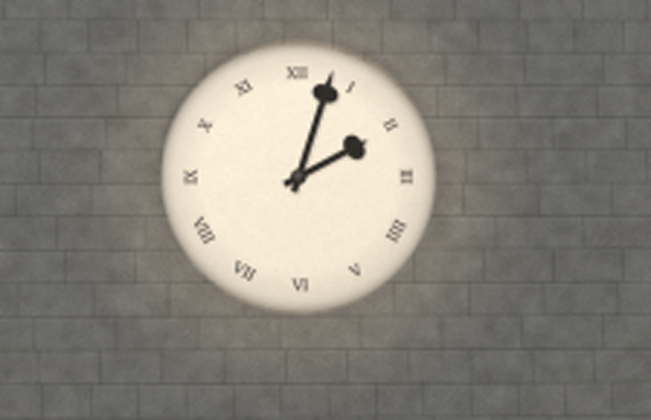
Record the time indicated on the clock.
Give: 2:03
